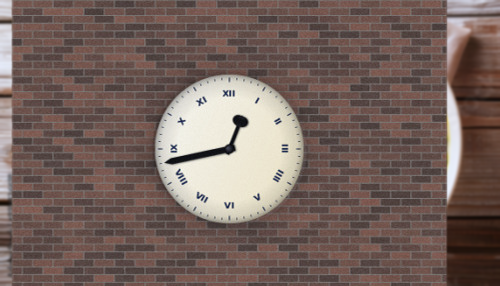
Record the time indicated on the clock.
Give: 12:43
